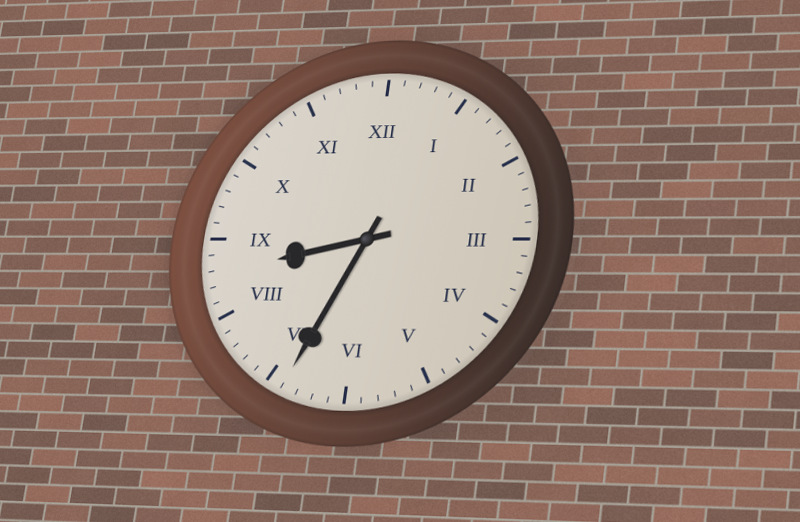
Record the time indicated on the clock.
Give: 8:34
